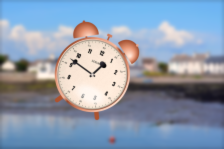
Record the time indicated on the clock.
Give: 12:47
